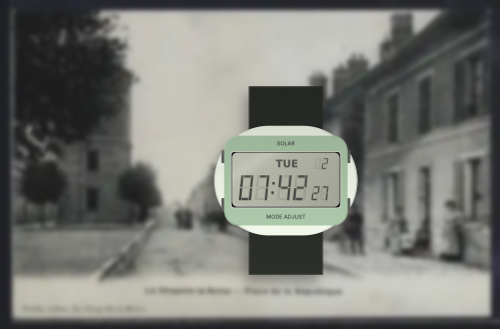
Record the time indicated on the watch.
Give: 7:42:27
